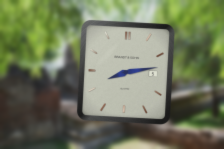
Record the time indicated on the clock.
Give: 8:13
